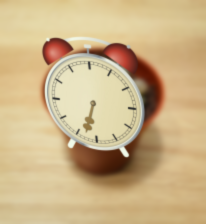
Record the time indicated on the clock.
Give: 6:33
